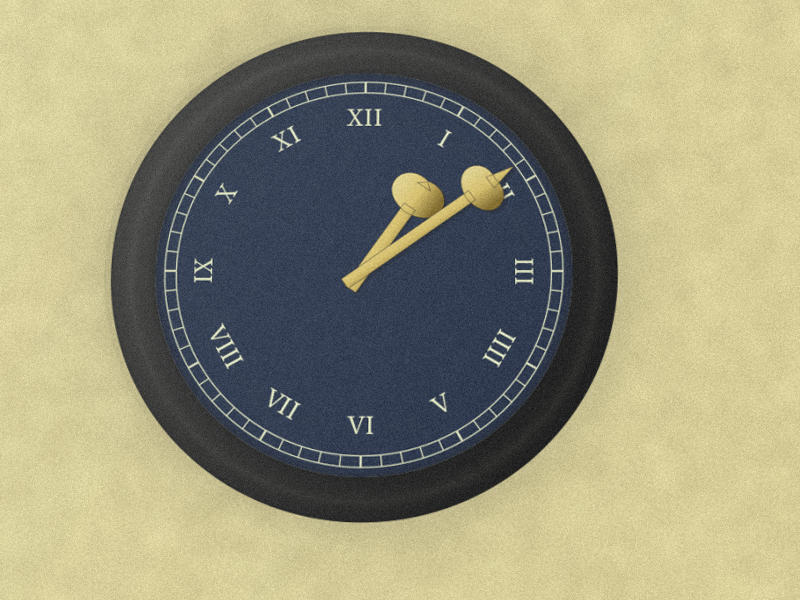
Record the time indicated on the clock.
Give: 1:09
